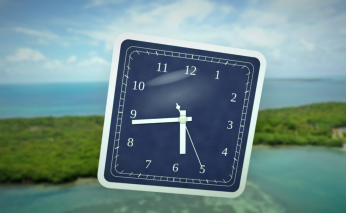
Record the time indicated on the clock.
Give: 5:43:25
